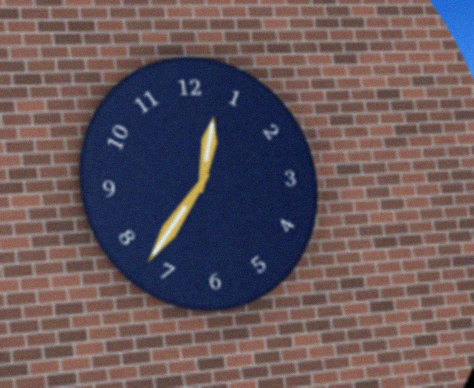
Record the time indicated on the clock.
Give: 12:37
